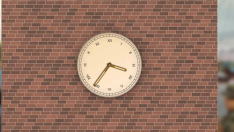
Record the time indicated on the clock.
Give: 3:36
